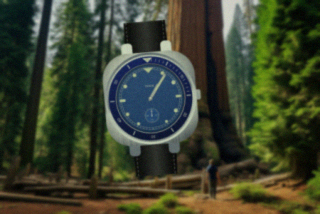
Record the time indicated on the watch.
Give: 1:06
